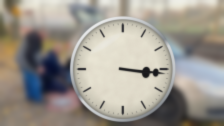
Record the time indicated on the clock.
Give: 3:16
